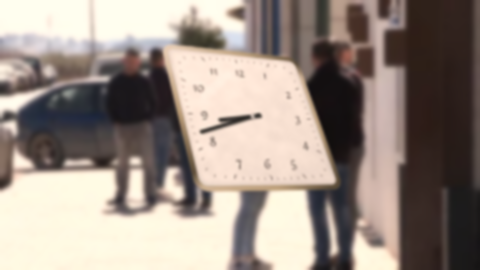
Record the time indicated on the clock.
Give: 8:42
